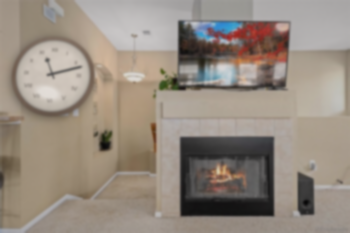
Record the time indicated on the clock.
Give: 11:12
